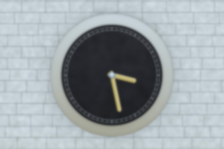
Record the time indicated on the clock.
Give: 3:28
